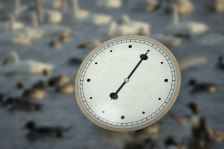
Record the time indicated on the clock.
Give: 7:05
